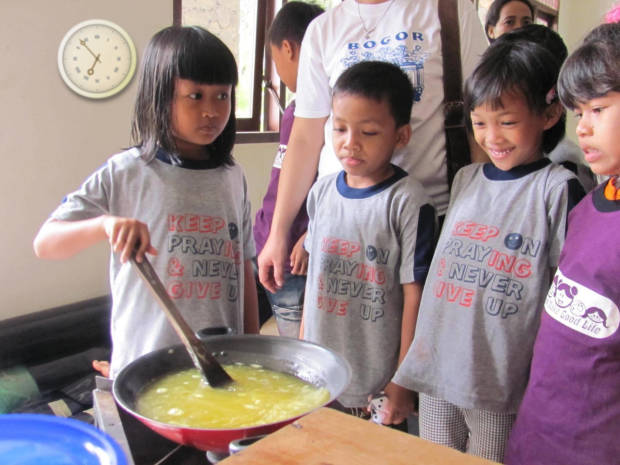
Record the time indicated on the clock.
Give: 6:53
